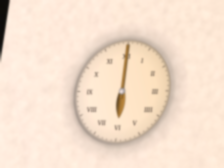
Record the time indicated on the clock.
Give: 6:00
